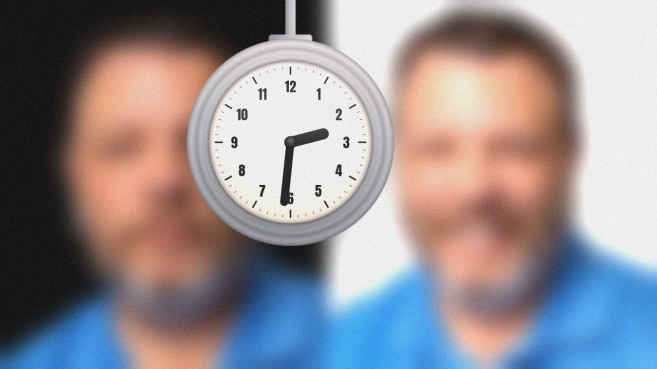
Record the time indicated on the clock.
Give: 2:31
